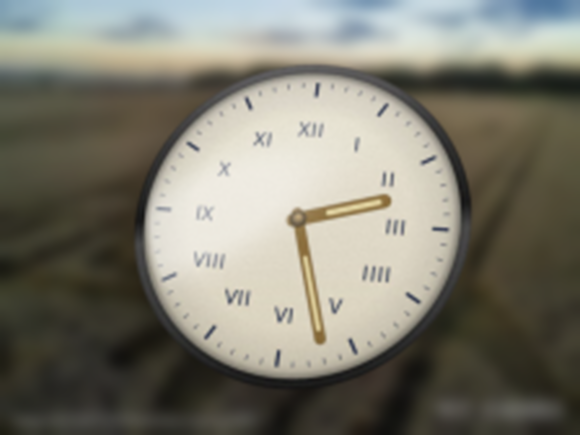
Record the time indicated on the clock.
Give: 2:27
